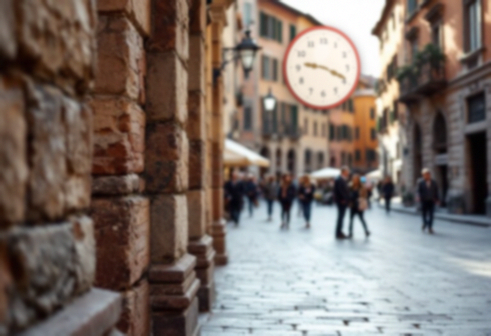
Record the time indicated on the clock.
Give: 9:19
